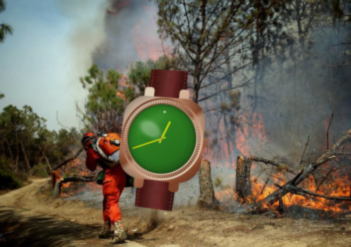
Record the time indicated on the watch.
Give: 12:41
